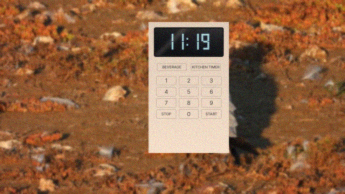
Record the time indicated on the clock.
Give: 11:19
